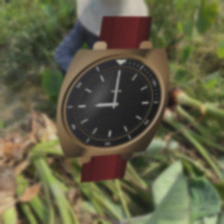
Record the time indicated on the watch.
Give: 9:00
